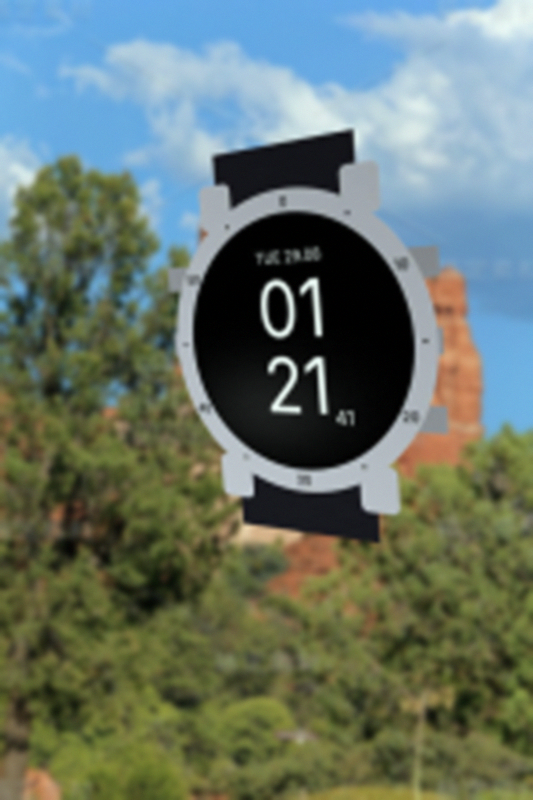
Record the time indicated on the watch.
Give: 1:21
